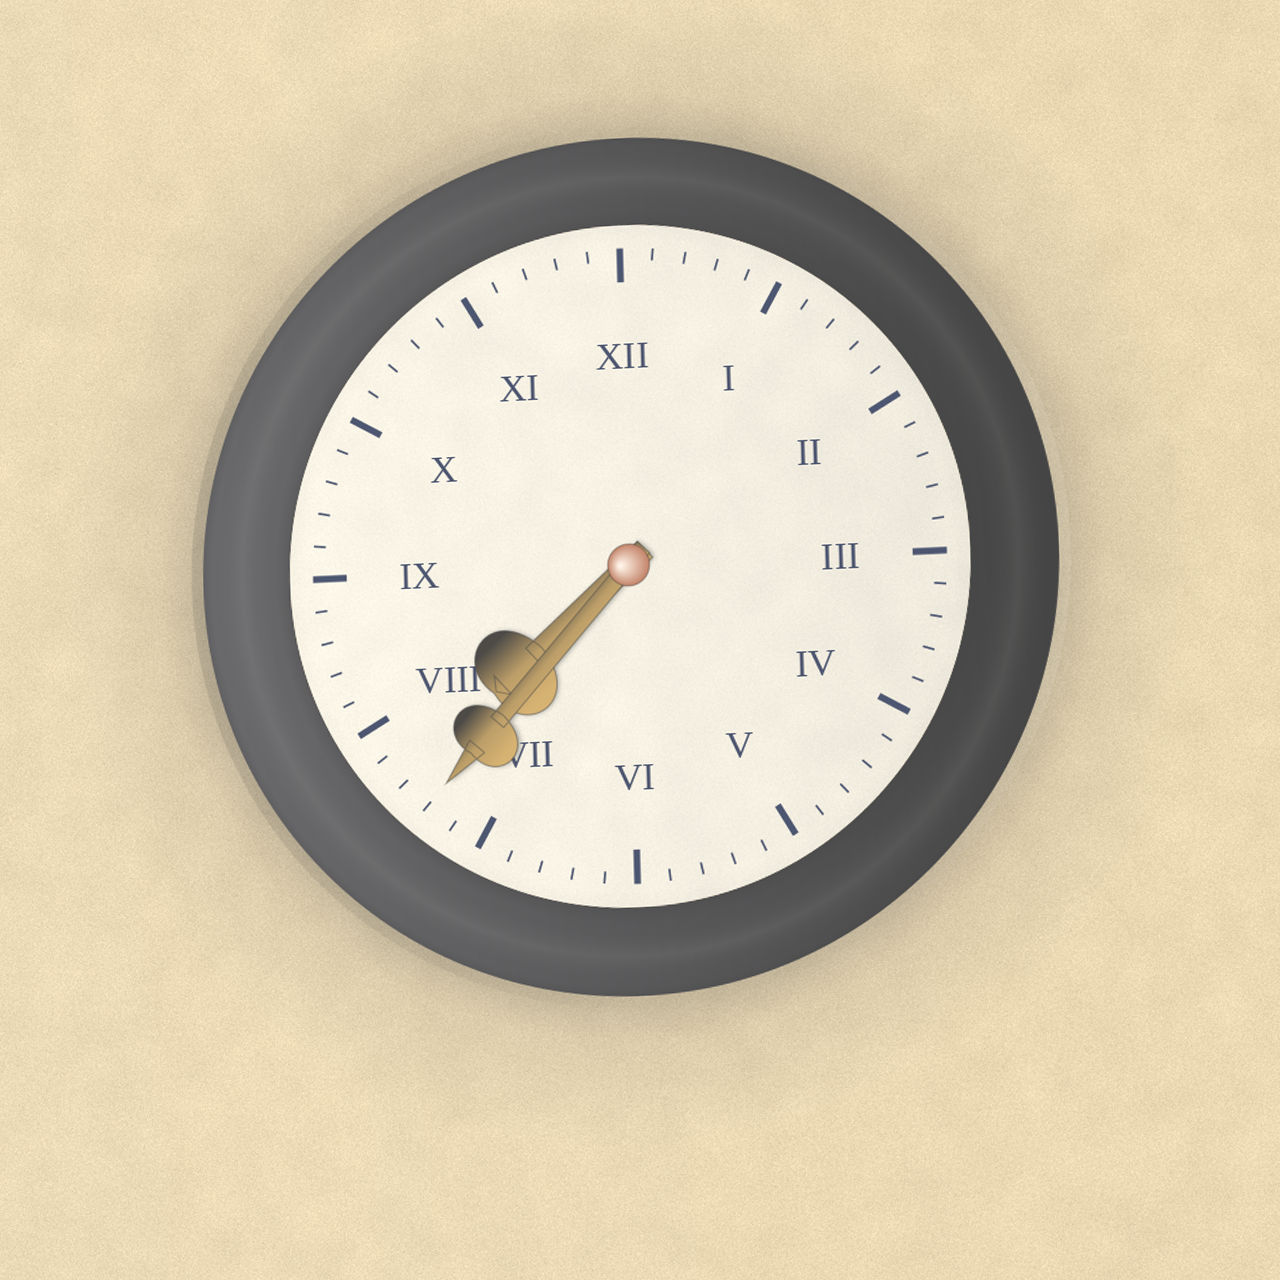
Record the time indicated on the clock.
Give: 7:37
